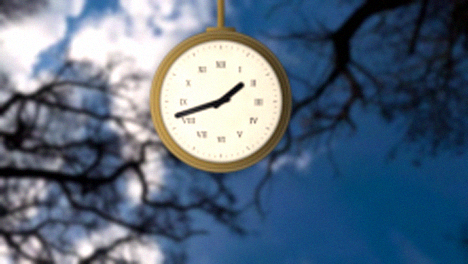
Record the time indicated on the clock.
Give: 1:42
